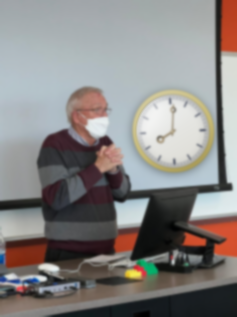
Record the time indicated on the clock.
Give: 8:01
